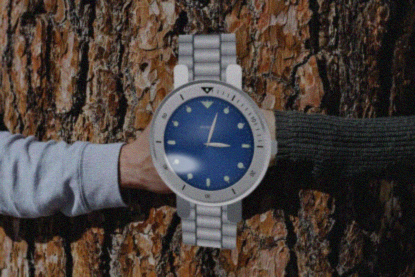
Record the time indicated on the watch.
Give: 3:03
